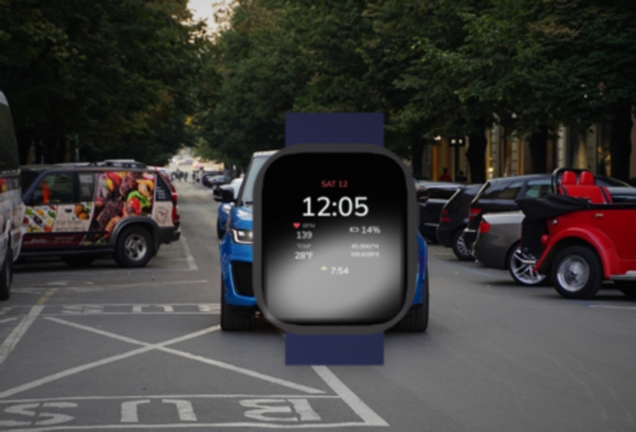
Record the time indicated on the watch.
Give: 12:05
